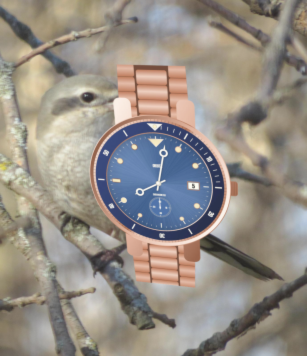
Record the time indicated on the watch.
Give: 8:02
